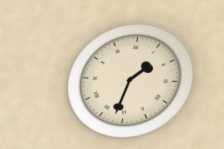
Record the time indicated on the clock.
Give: 1:32
